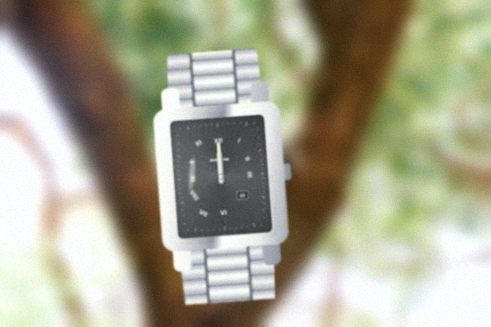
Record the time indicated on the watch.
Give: 12:00
